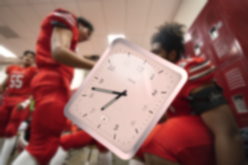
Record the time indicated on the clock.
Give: 6:42
